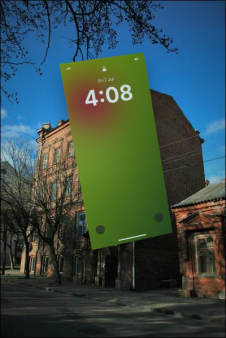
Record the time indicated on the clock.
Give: 4:08
